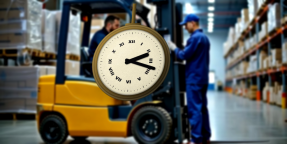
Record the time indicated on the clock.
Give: 2:18
